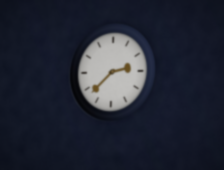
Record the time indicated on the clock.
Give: 2:38
